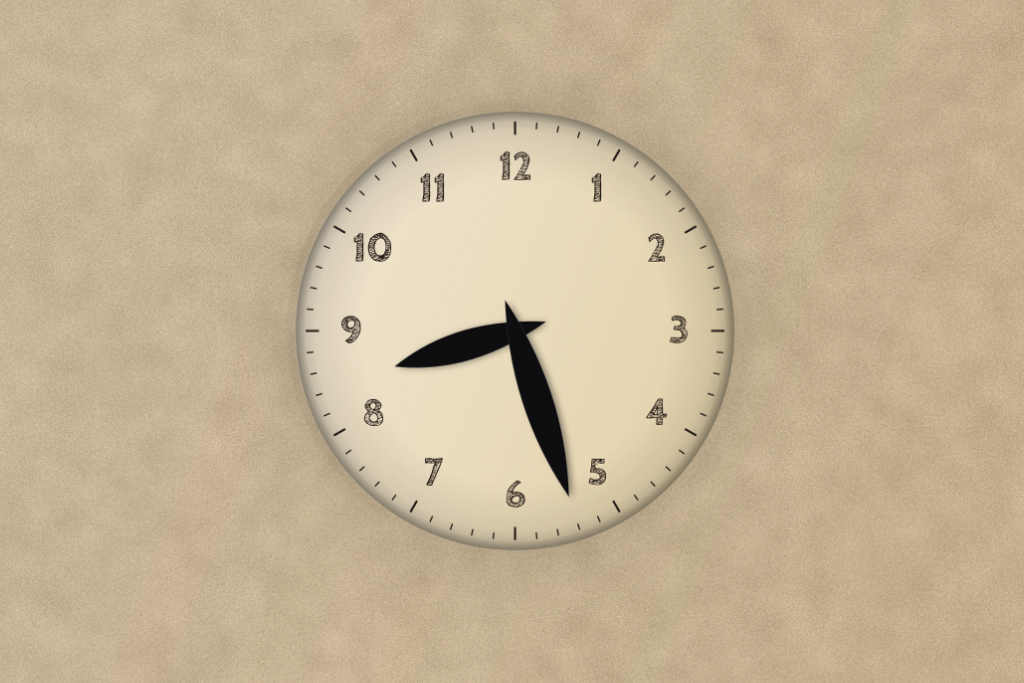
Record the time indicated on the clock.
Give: 8:27
